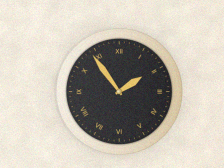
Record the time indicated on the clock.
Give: 1:54
